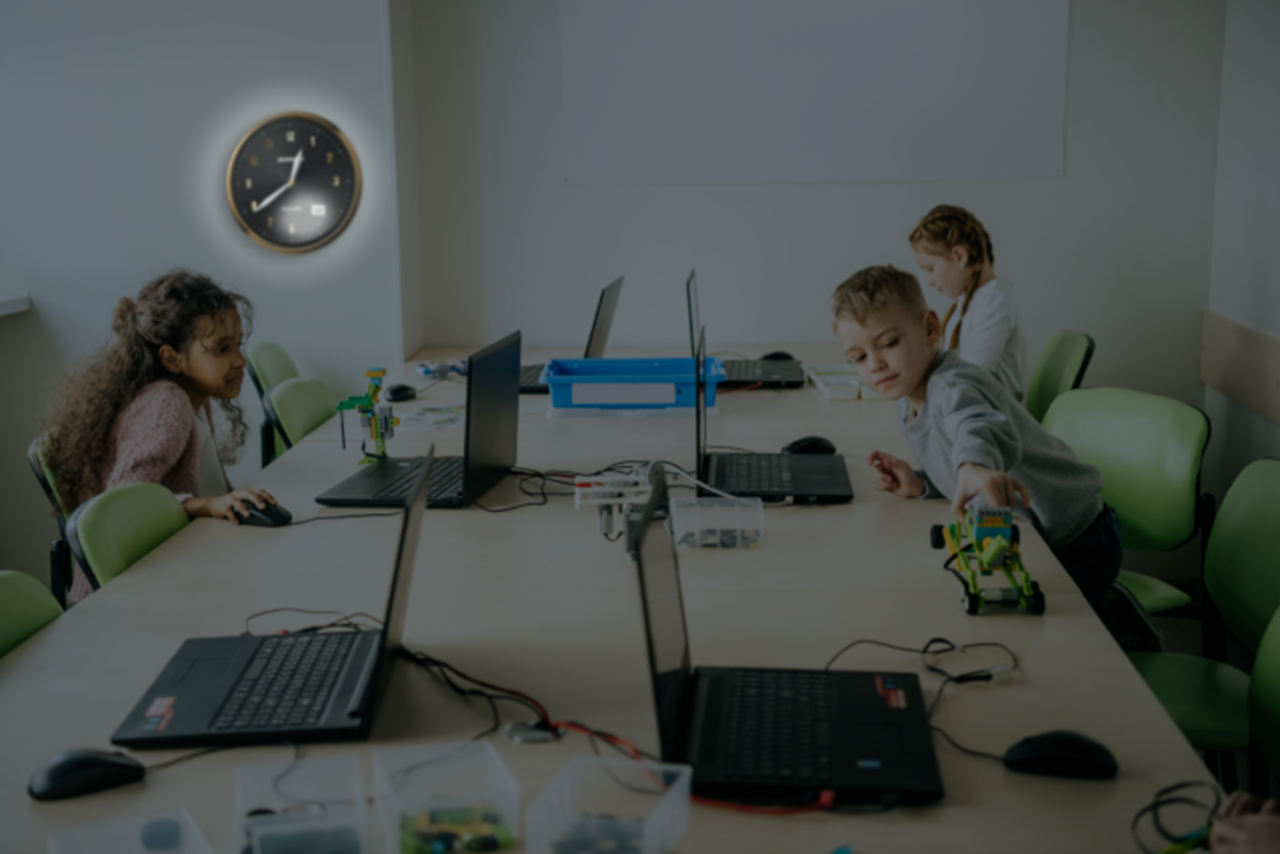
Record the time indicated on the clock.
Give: 12:39
